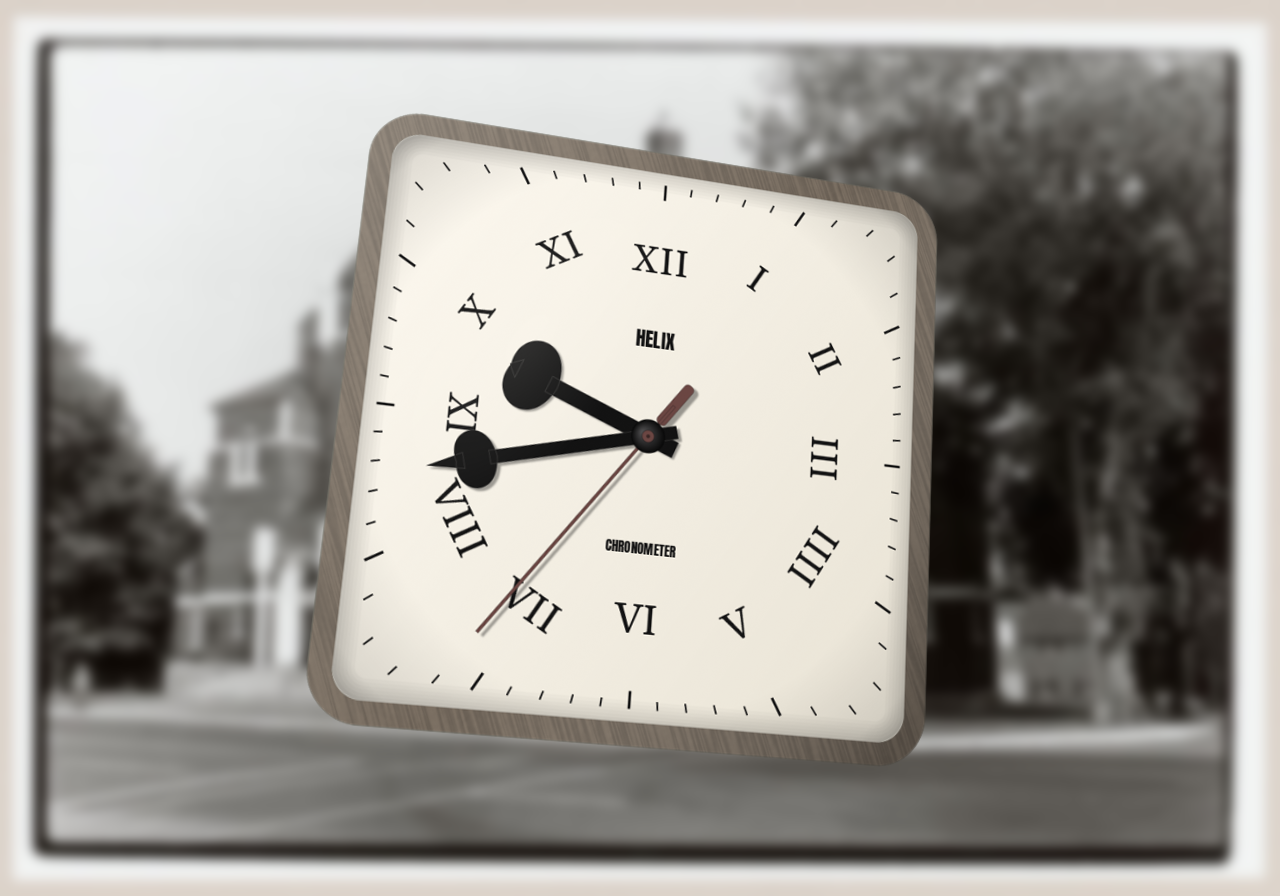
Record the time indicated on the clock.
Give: 9:42:36
